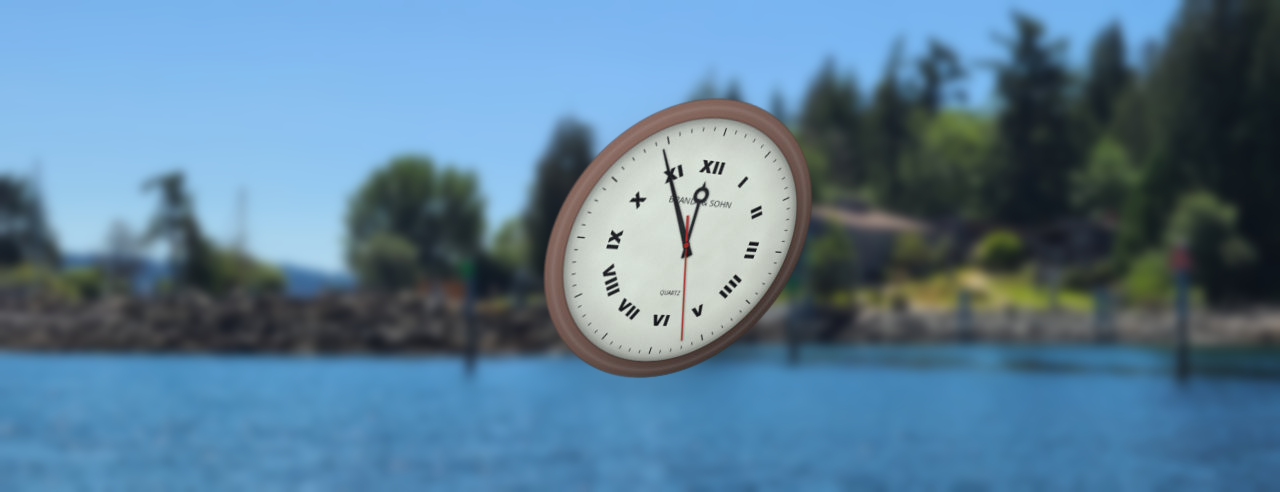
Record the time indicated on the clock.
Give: 11:54:27
